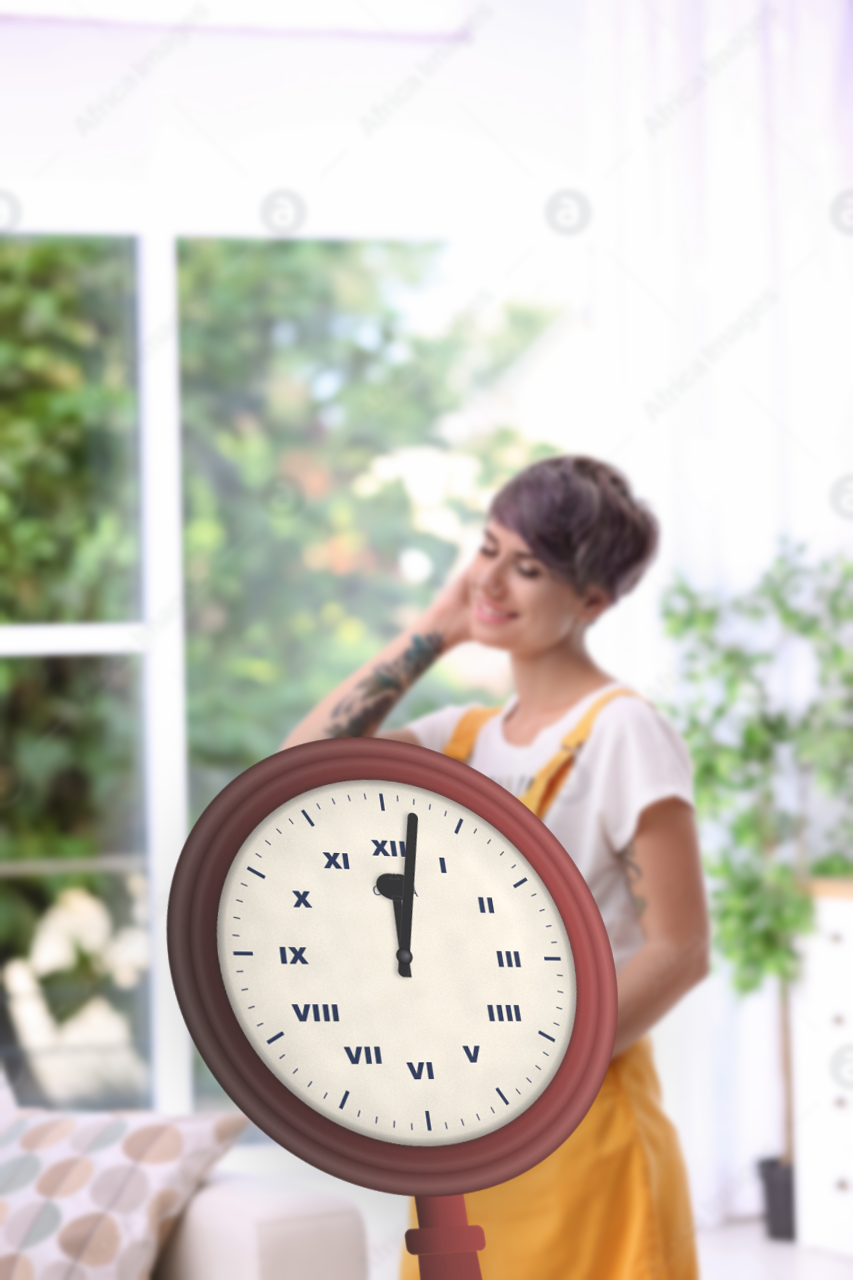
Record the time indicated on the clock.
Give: 12:02
